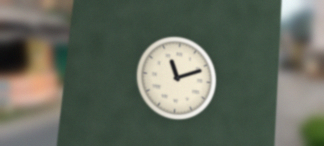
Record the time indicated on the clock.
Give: 11:11
